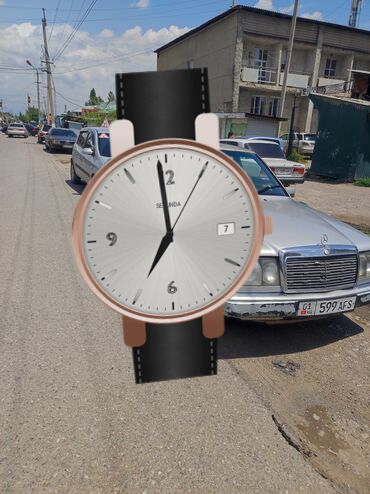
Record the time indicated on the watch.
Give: 6:59:05
